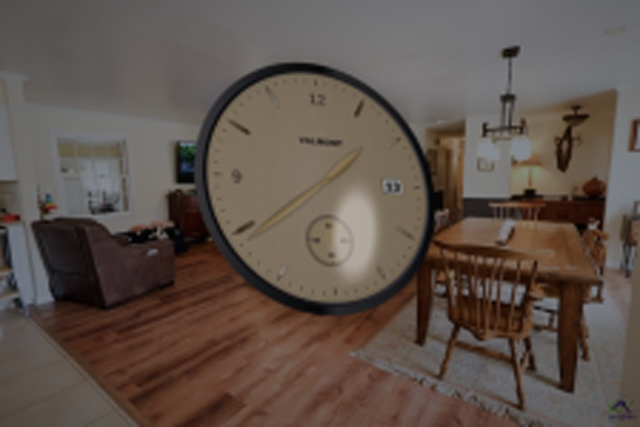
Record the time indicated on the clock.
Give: 1:39
